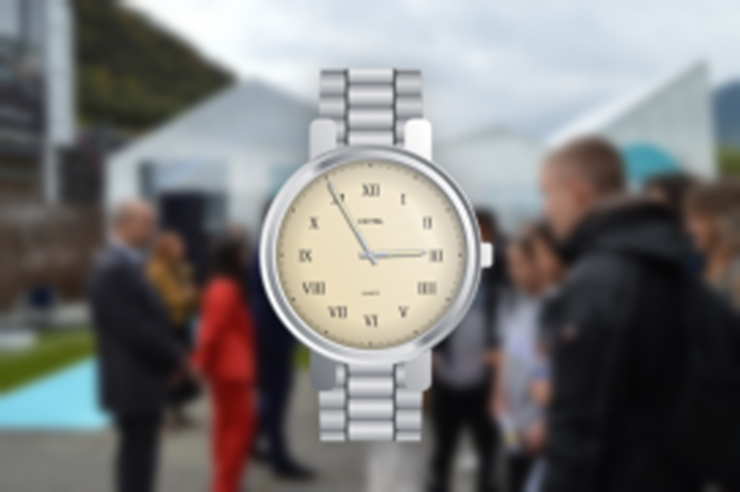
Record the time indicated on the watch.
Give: 2:55
